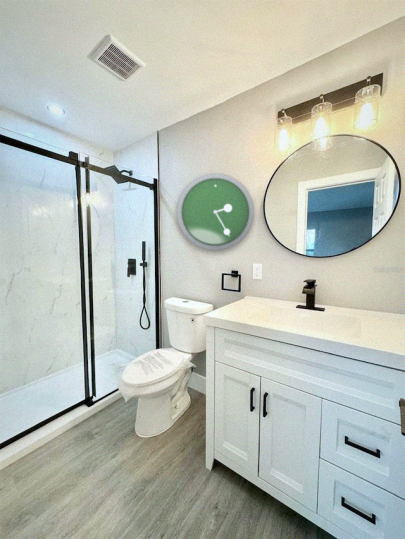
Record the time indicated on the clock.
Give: 2:25
